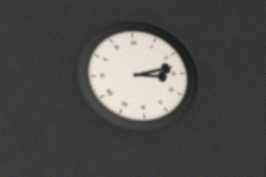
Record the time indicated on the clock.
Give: 3:13
